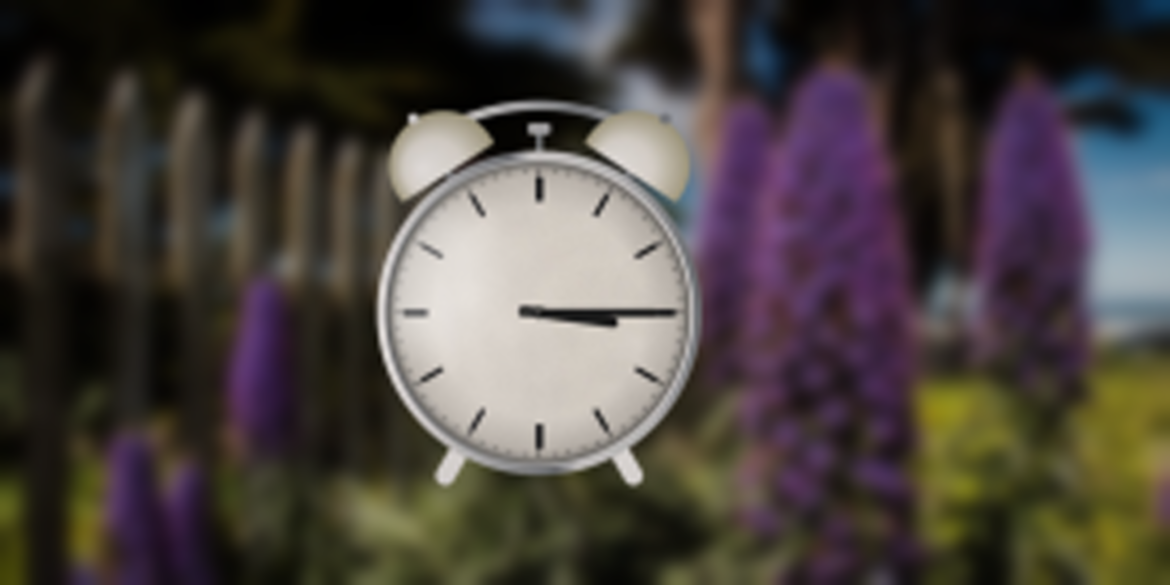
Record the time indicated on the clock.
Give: 3:15
